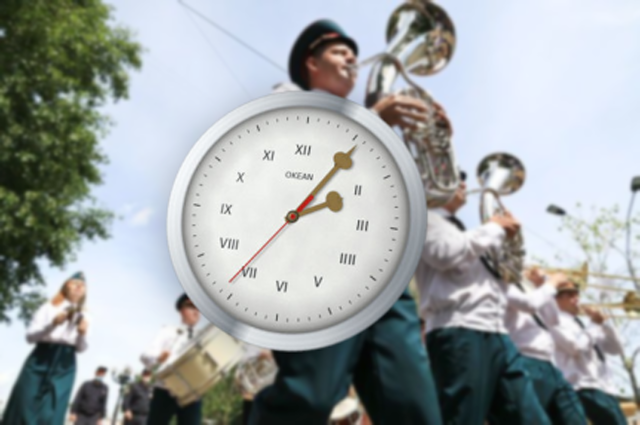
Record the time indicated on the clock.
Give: 2:05:36
